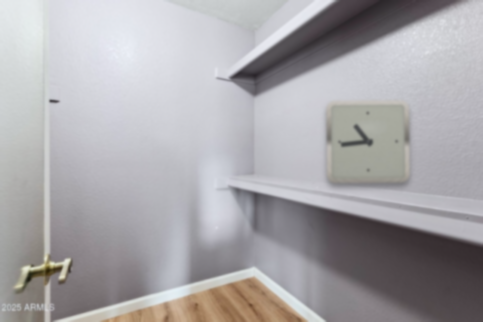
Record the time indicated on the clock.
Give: 10:44
